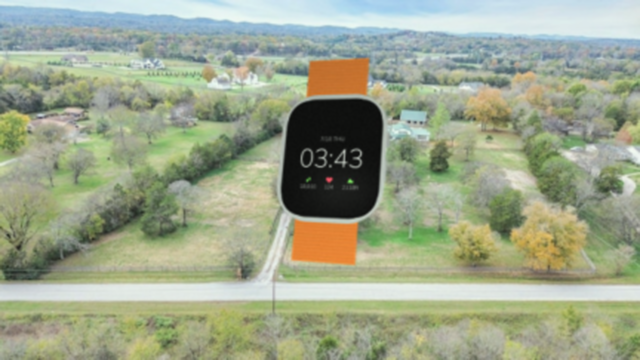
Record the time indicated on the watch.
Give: 3:43
